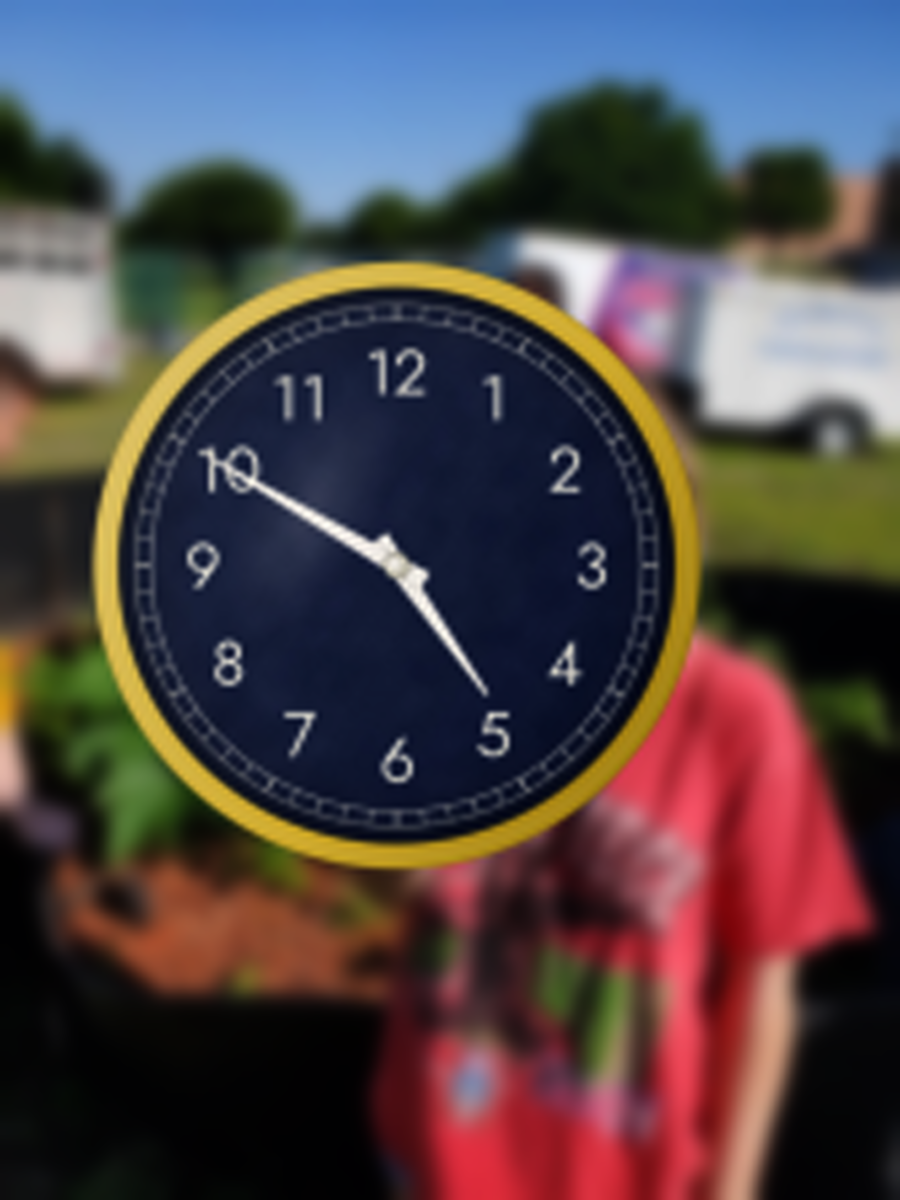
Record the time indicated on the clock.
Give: 4:50
